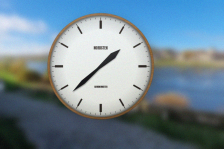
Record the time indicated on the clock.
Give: 1:38
